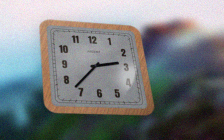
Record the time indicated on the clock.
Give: 2:37
